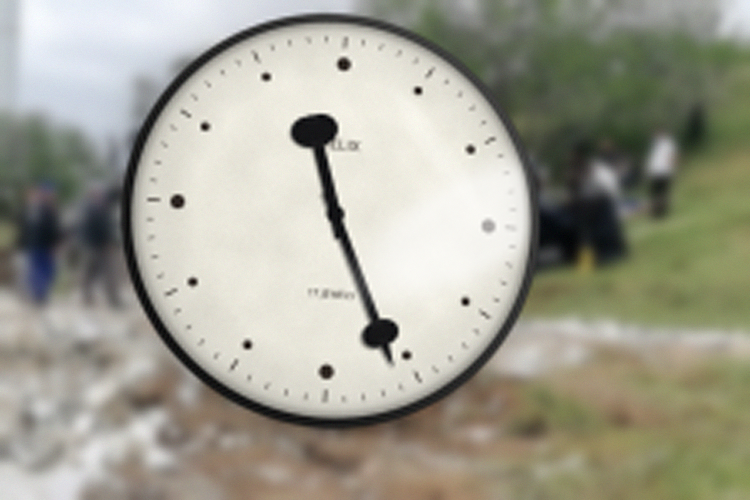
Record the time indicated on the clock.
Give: 11:26
